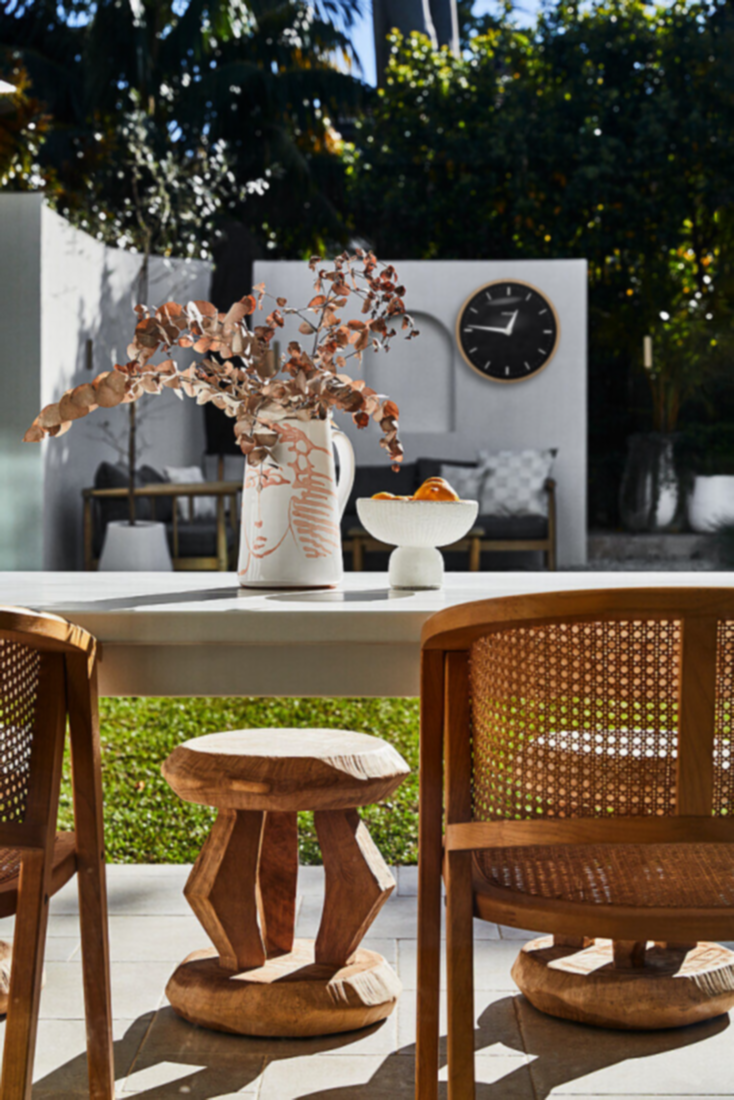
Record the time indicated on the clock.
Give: 12:46
